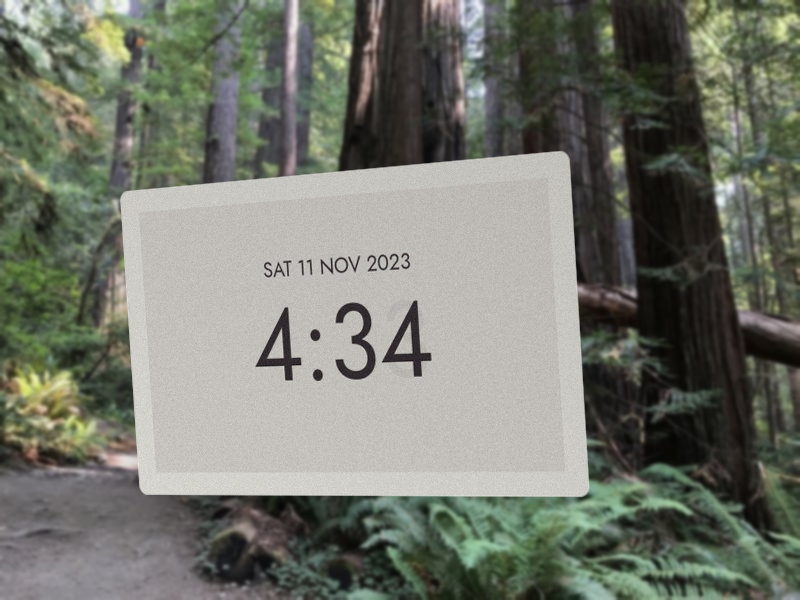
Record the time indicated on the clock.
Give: 4:34
